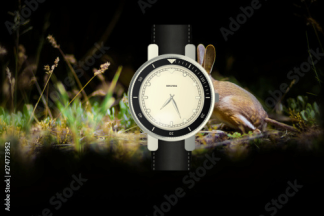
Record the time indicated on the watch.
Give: 7:26
